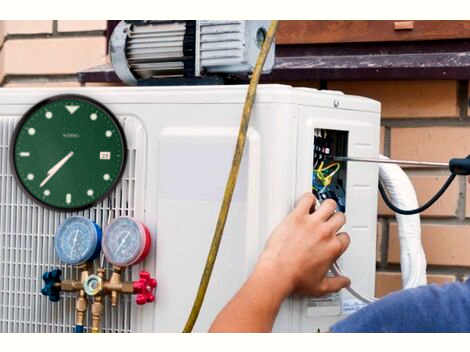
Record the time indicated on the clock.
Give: 7:37
